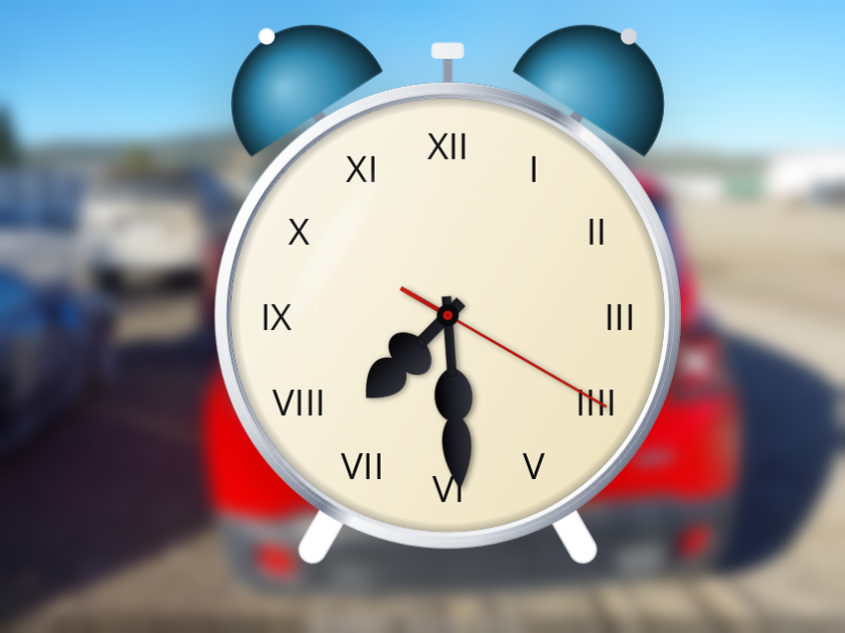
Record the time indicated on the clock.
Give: 7:29:20
